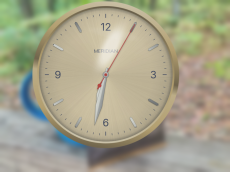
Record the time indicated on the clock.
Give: 6:32:05
